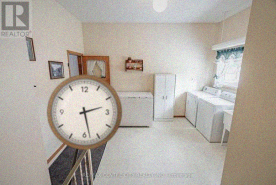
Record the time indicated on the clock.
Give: 2:28
